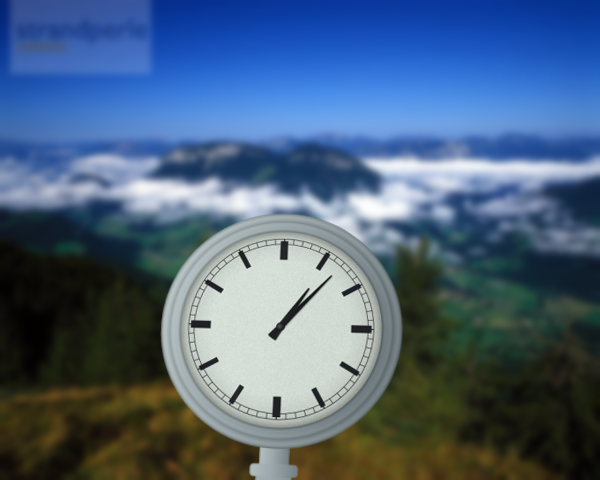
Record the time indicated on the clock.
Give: 1:07
